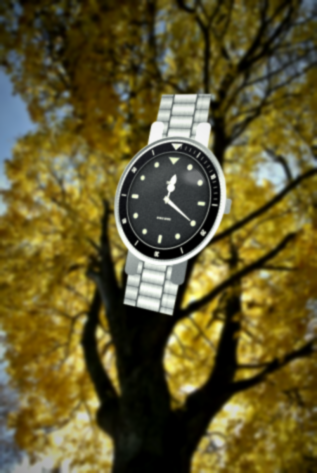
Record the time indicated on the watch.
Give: 12:20
